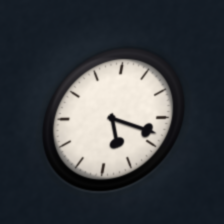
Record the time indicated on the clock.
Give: 5:18
